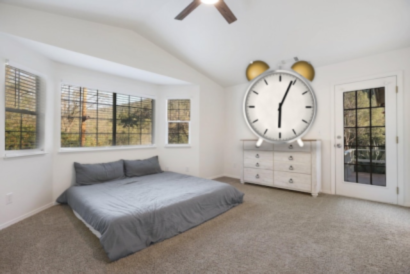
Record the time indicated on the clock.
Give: 6:04
